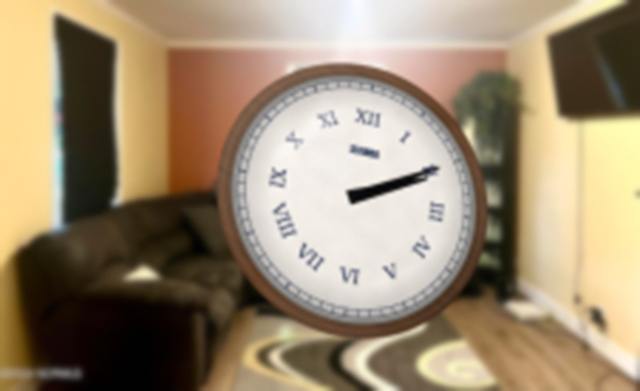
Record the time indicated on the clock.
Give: 2:10
